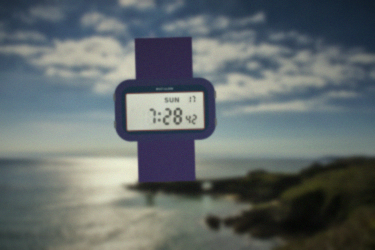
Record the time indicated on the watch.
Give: 7:28:42
